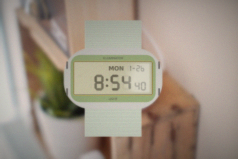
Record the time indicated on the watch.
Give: 8:54:40
